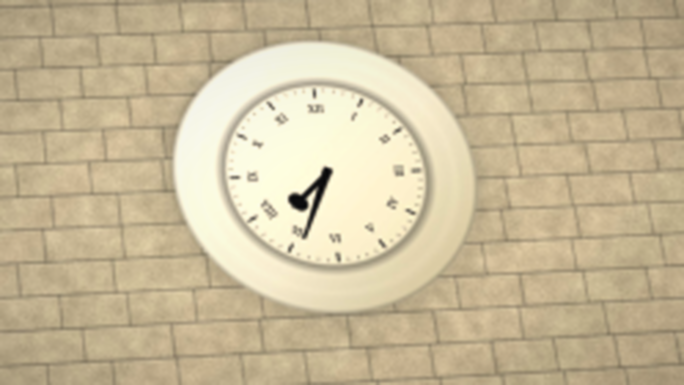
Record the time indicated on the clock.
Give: 7:34
